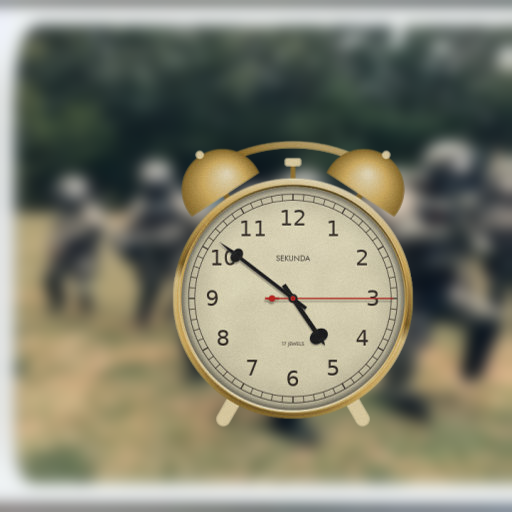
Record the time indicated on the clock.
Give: 4:51:15
